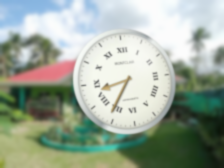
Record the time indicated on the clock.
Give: 8:36
